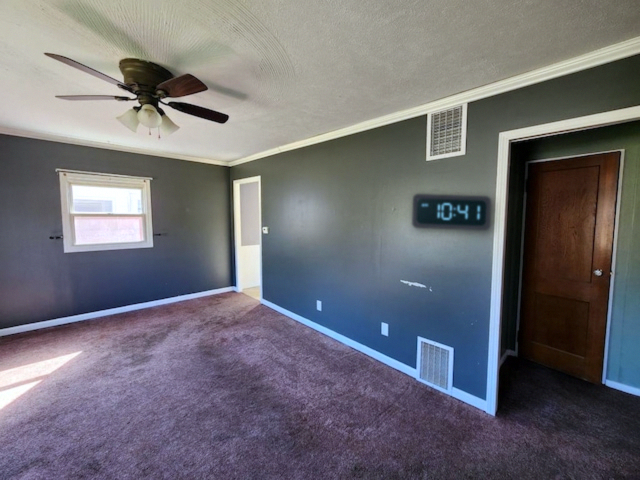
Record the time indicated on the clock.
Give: 10:41
